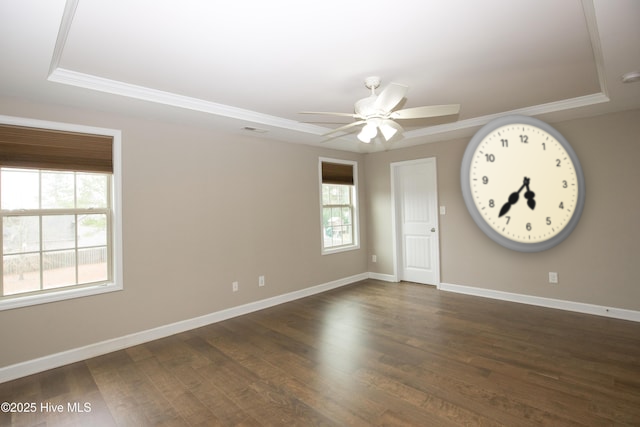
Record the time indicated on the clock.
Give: 5:37
